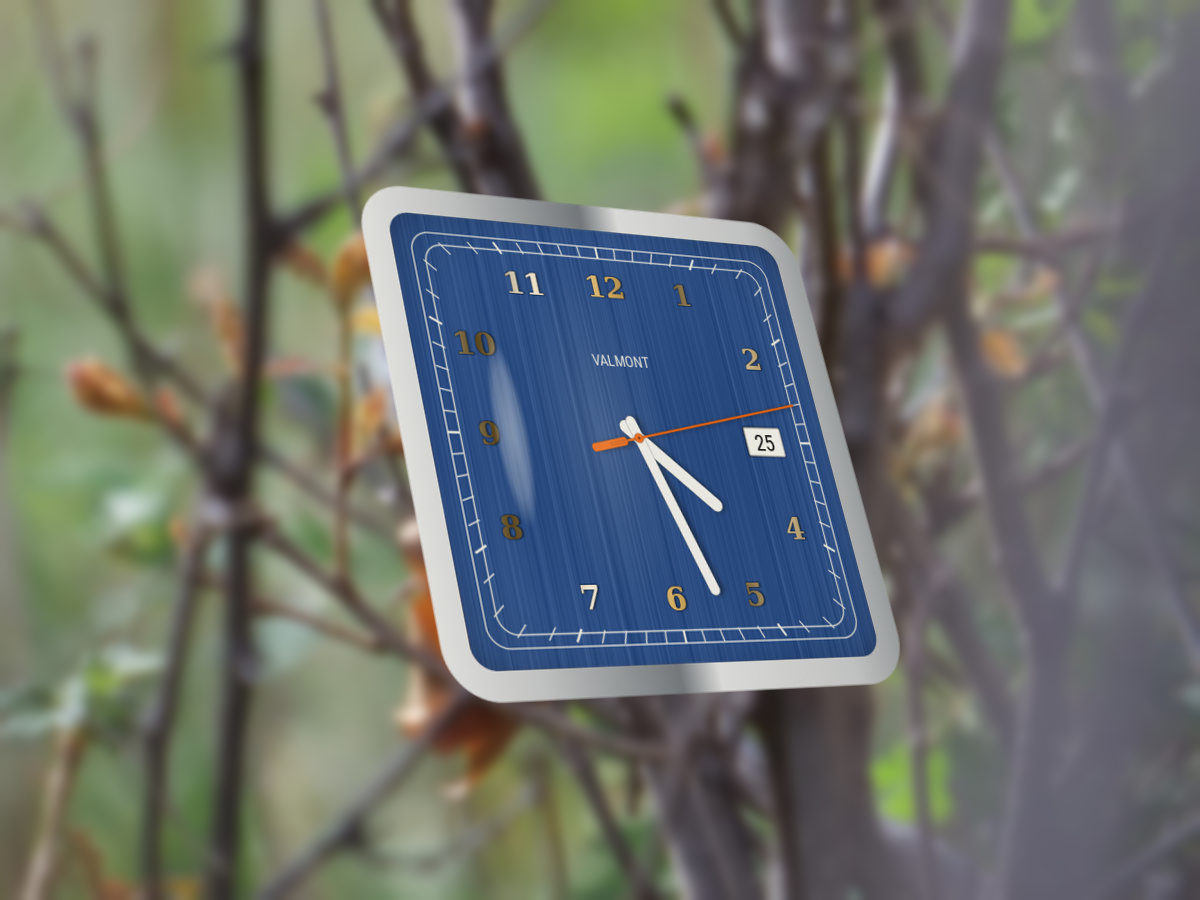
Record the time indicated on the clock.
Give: 4:27:13
